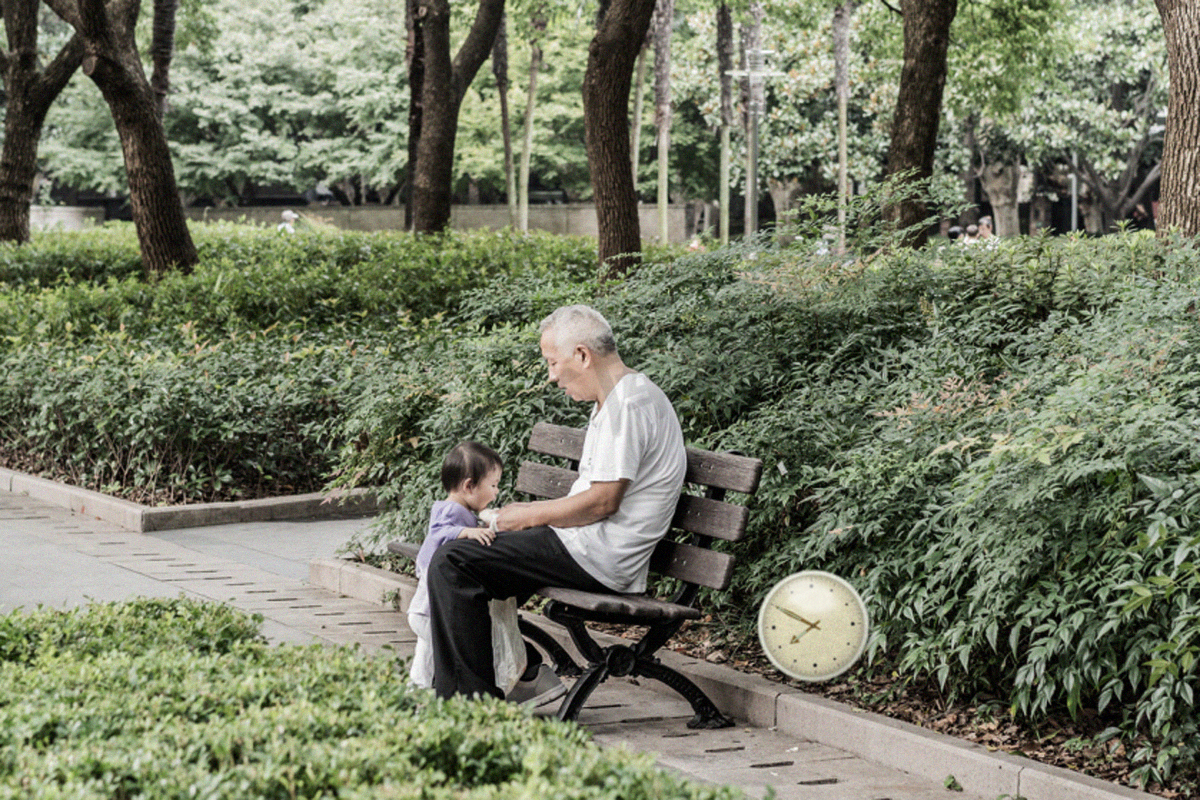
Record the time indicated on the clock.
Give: 7:50
